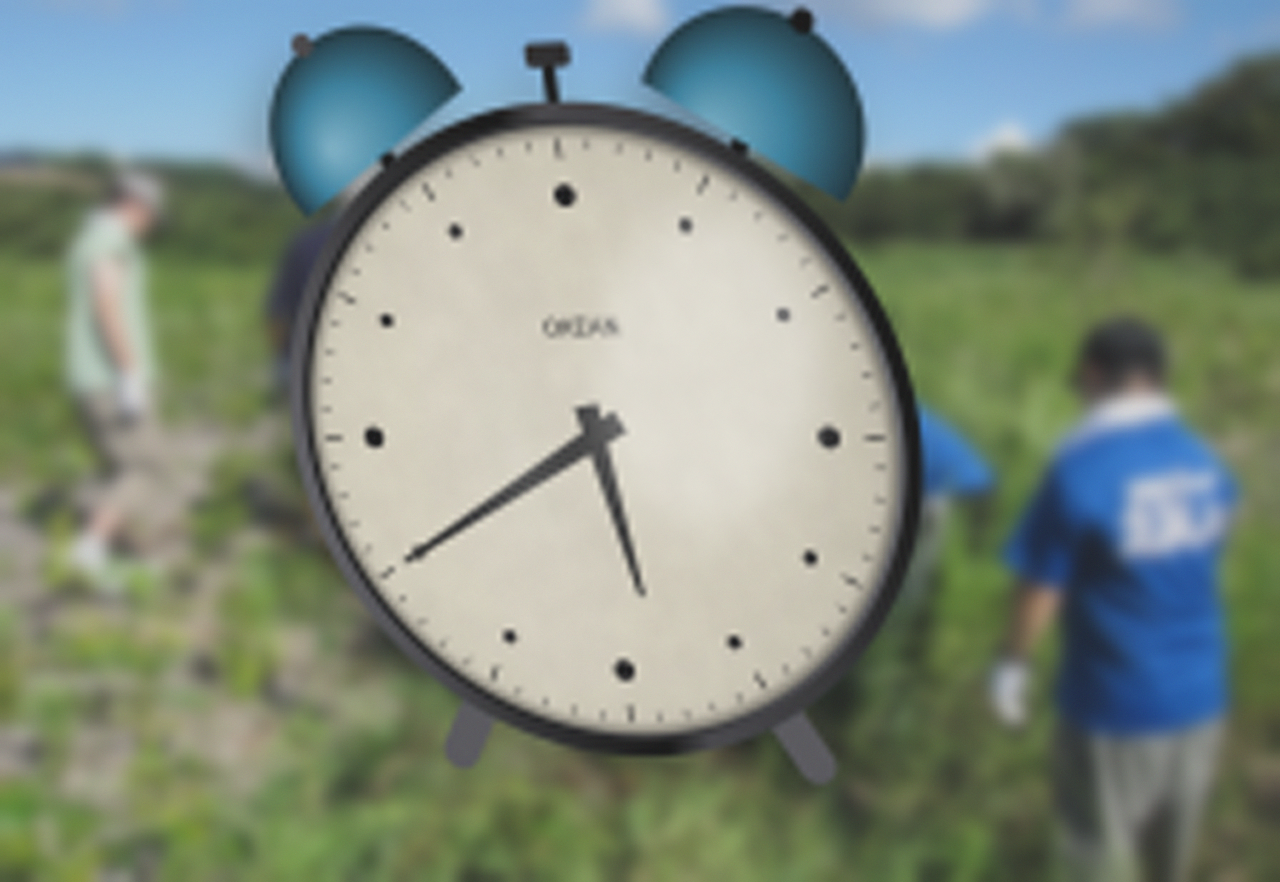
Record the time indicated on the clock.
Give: 5:40
